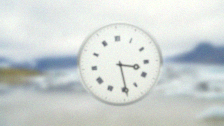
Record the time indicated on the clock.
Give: 3:29
